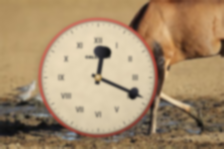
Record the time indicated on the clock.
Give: 12:19
